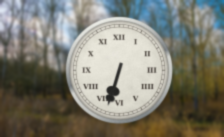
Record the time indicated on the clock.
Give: 6:33
